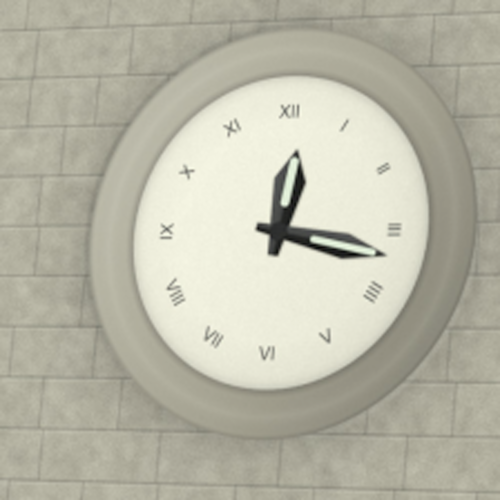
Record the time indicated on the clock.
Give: 12:17
